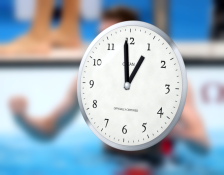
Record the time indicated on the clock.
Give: 12:59
